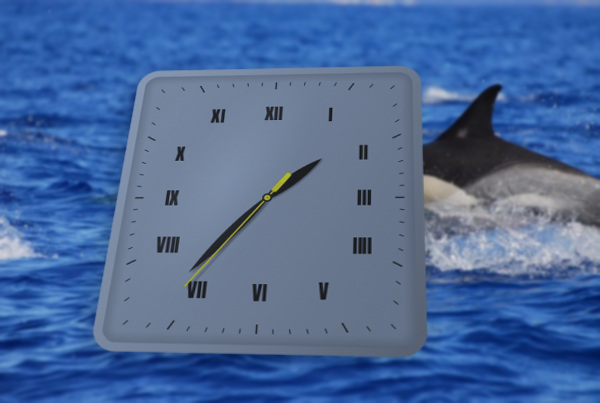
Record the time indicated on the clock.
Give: 1:36:36
